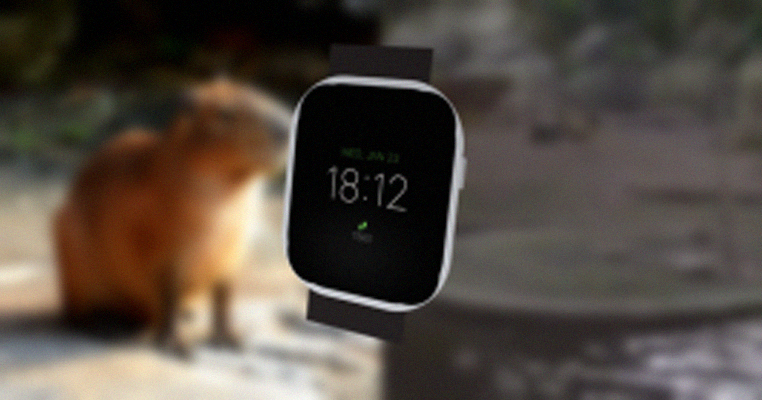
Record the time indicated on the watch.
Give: 18:12
